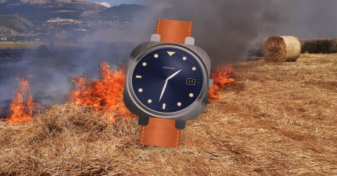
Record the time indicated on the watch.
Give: 1:32
